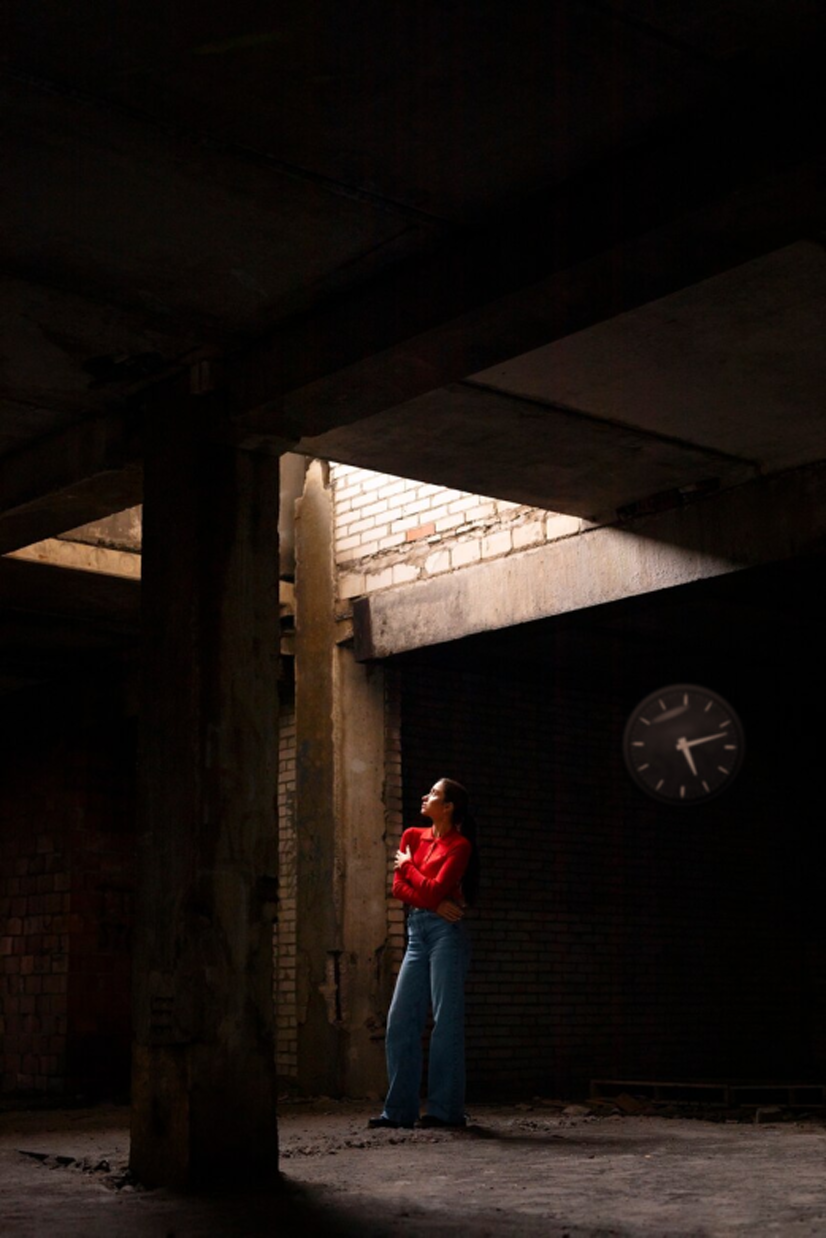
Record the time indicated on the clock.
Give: 5:12
